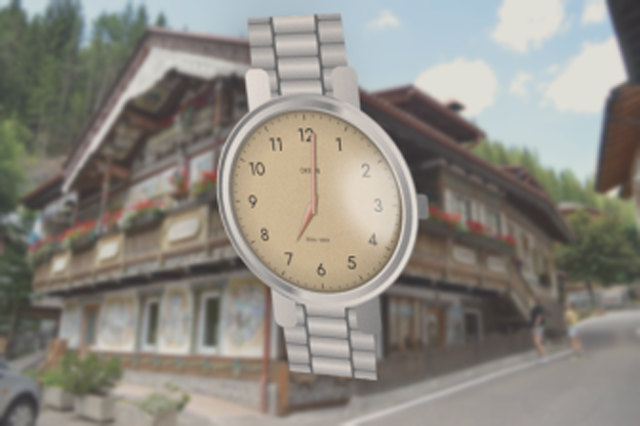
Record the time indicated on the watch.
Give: 7:01
